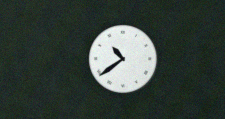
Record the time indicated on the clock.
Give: 10:39
